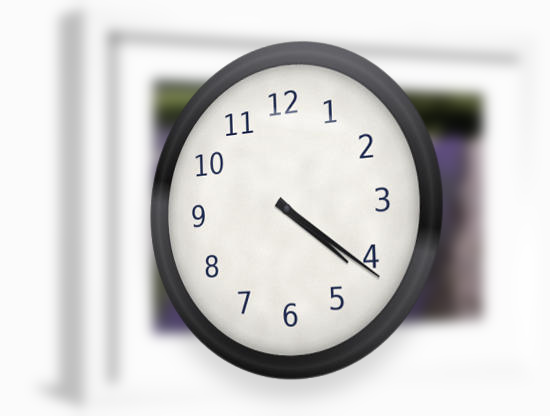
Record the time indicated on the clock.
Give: 4:21
